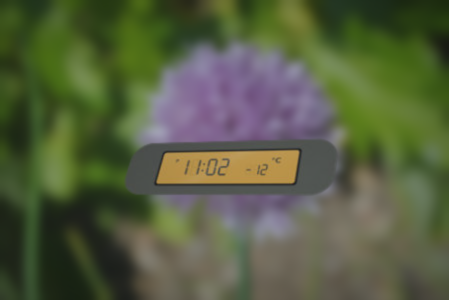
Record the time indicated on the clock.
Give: 11:02
